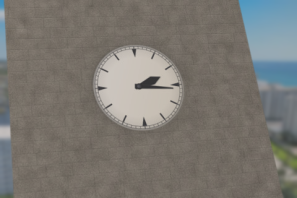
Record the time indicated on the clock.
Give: 2:16
